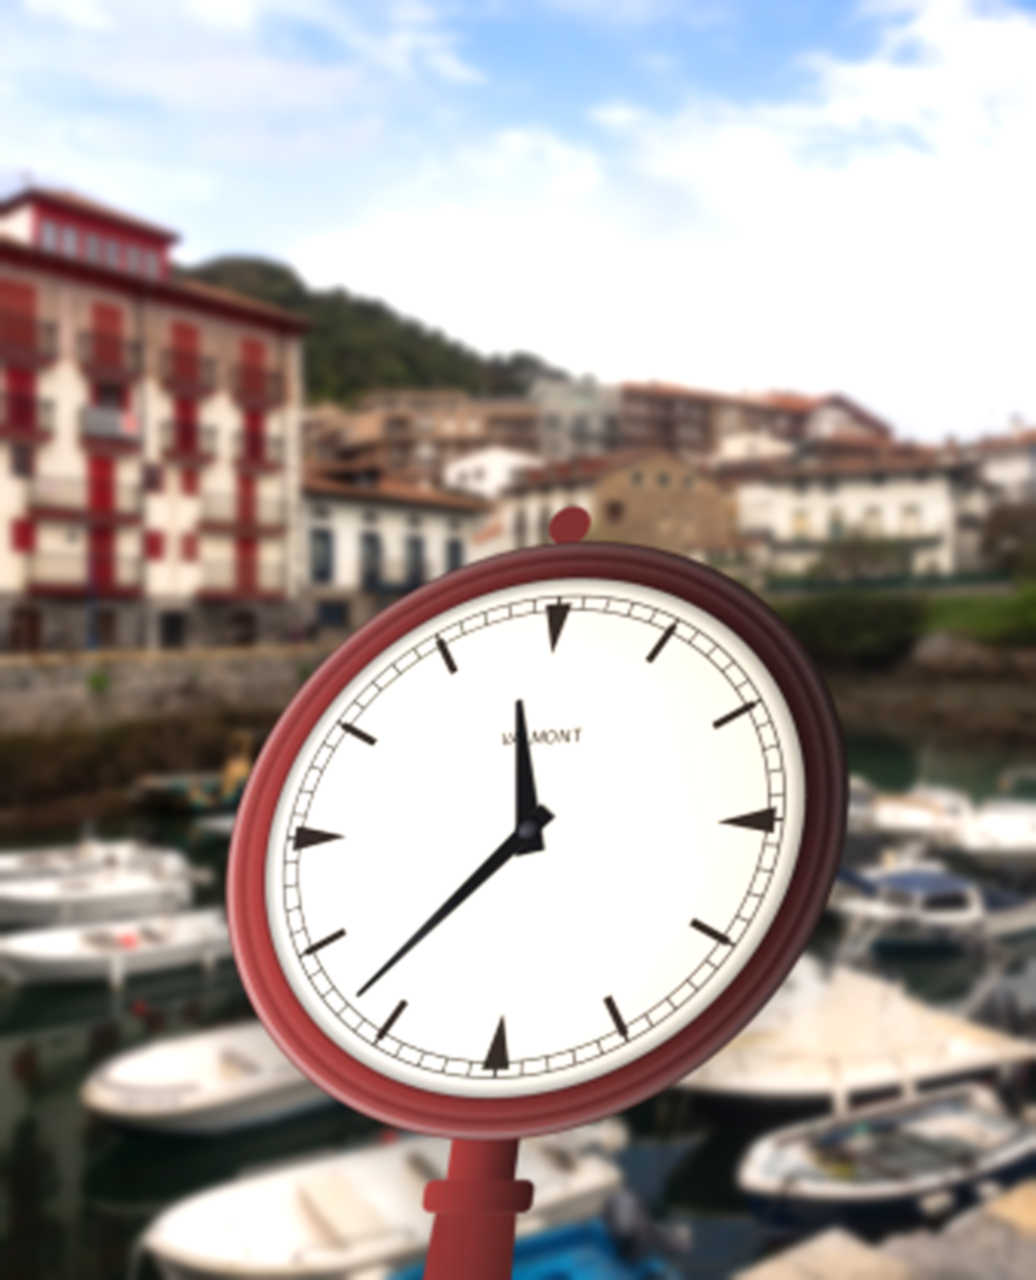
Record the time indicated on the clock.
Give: 11:37
